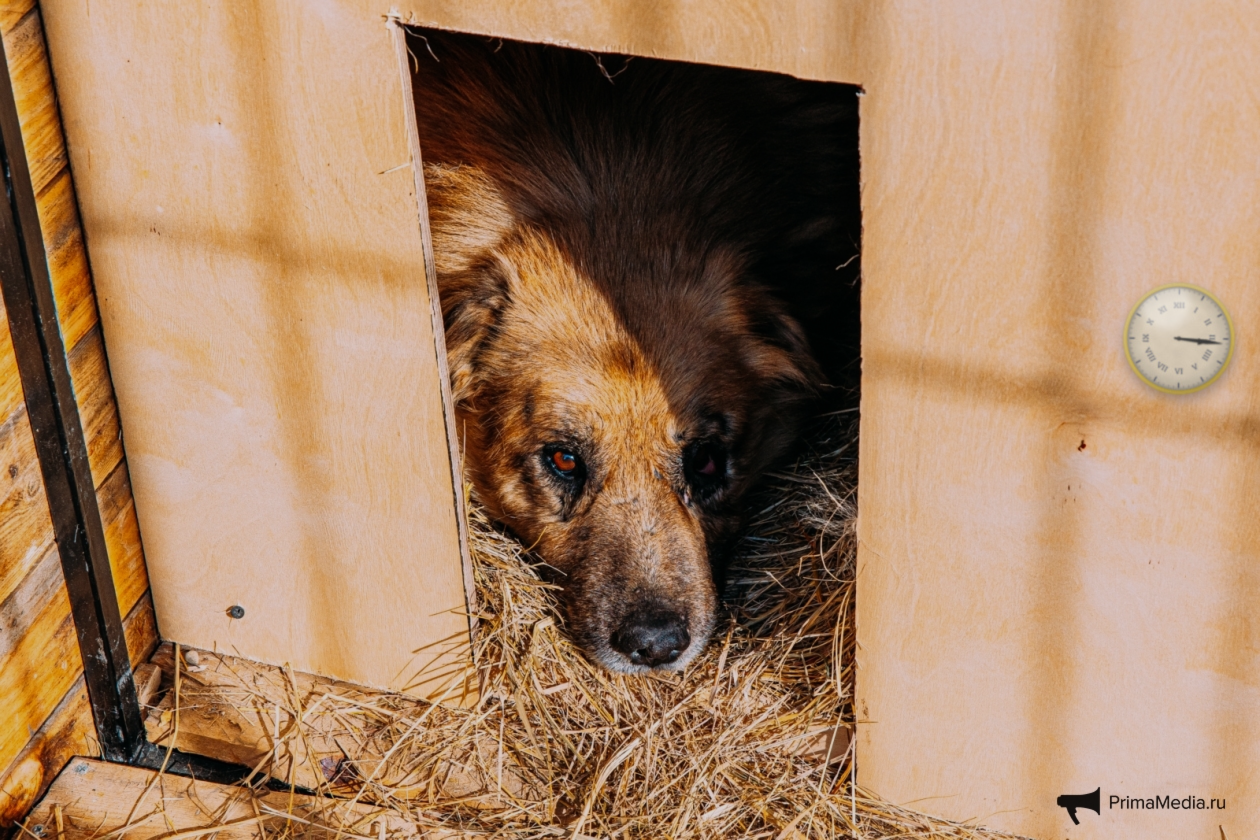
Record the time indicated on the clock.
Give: 3:16
